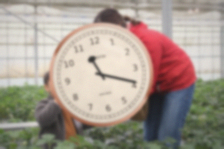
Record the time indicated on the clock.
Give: 11:19
